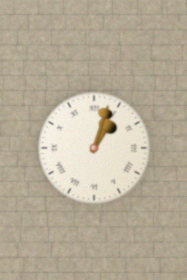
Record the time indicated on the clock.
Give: 1:03
